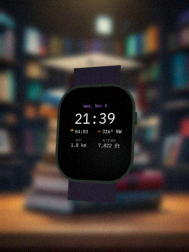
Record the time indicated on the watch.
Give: 21:39
